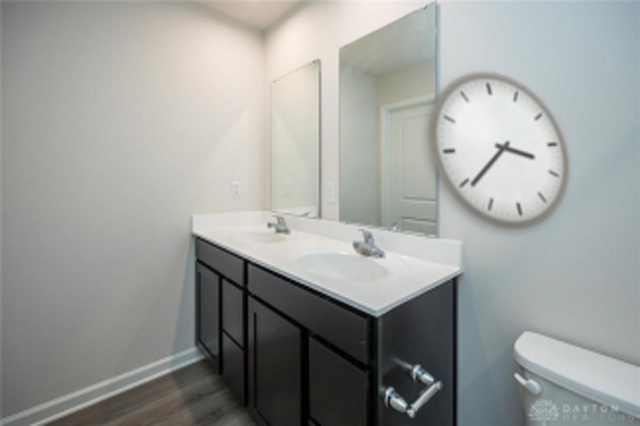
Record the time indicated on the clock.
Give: 3:39
